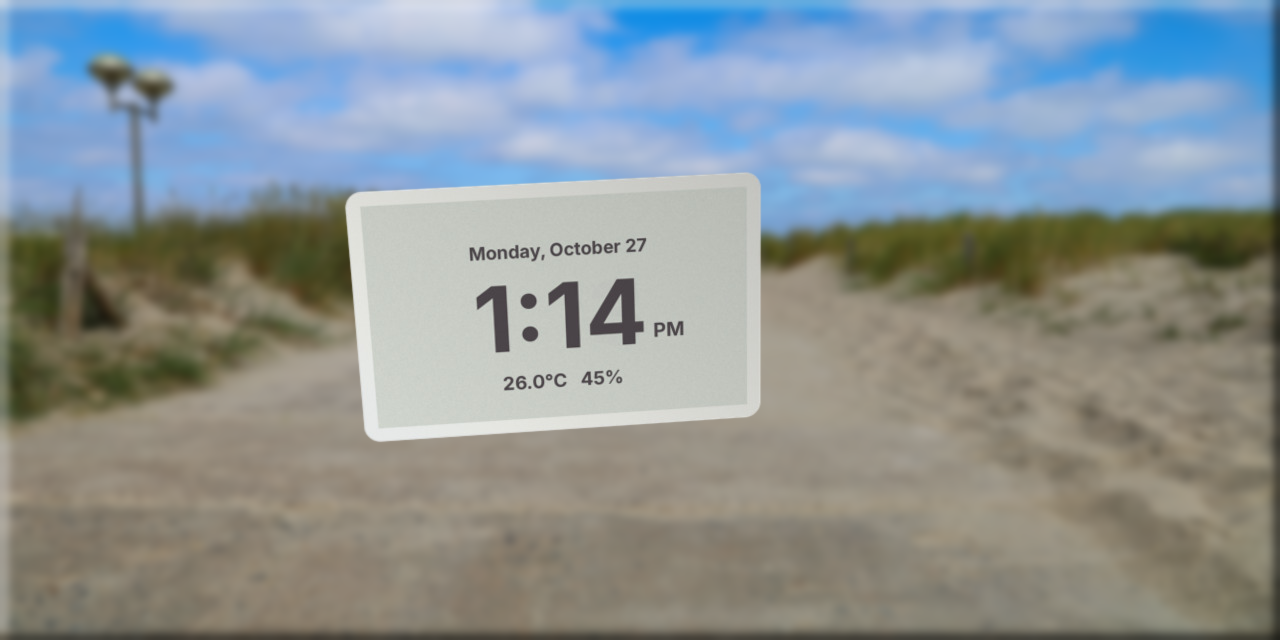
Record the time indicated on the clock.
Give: 1:14
